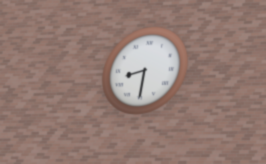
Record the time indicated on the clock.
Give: 8:30
